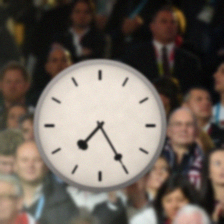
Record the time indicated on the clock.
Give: 7:25
